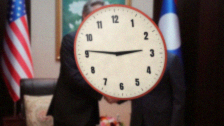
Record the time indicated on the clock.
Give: 2:46
